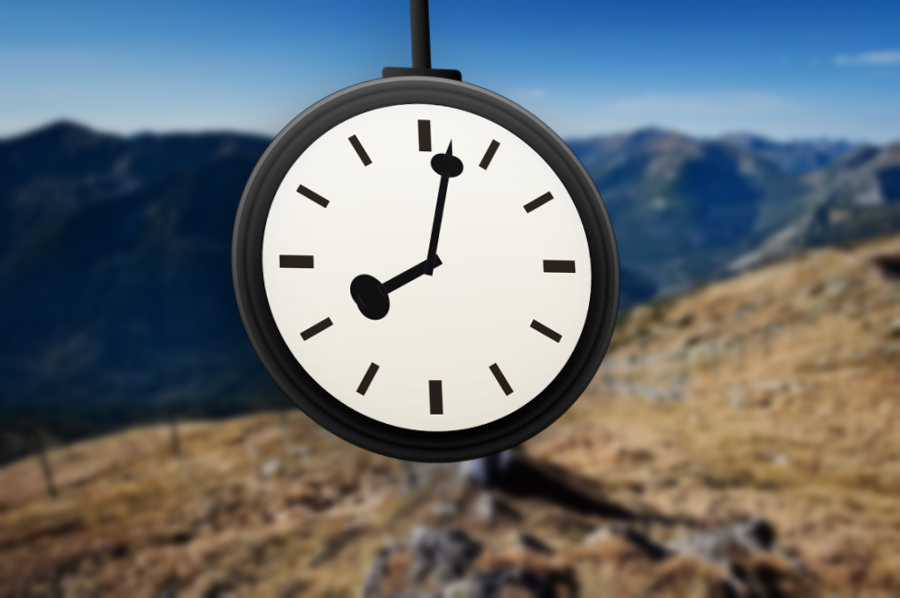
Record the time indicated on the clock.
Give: 8:02
